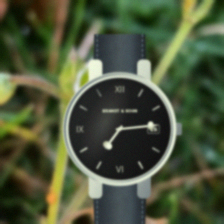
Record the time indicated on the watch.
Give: 7:14
